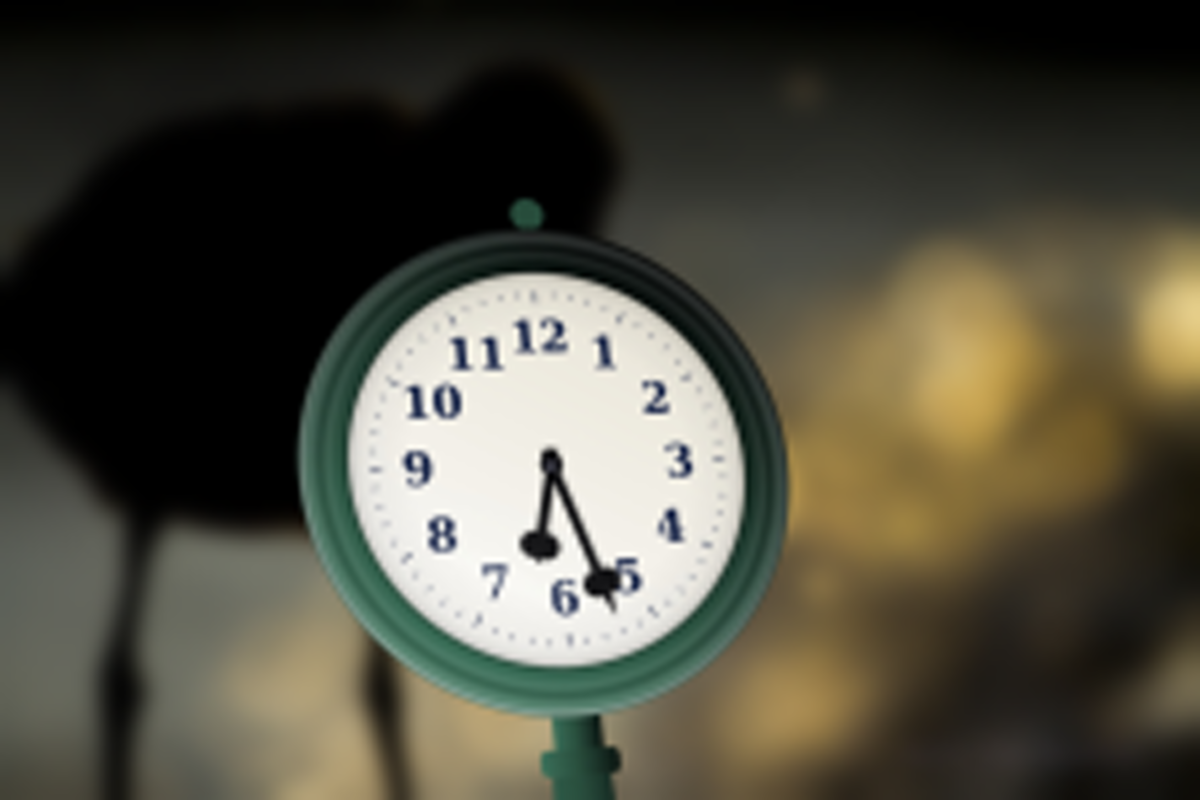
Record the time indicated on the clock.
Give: 6:27
